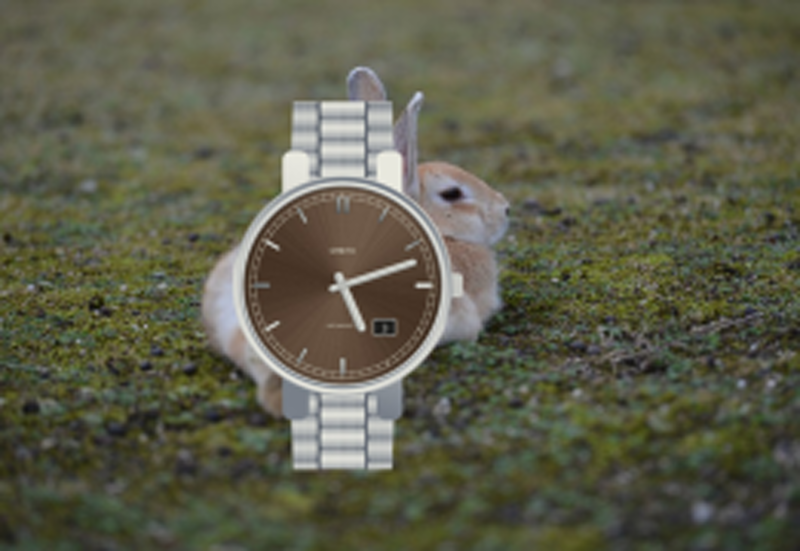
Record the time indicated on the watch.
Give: 5:12
